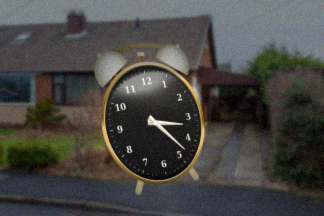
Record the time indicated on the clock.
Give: 3:23
